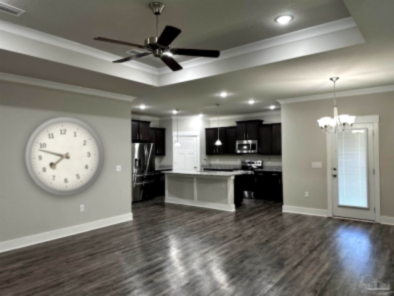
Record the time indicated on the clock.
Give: 7:48
